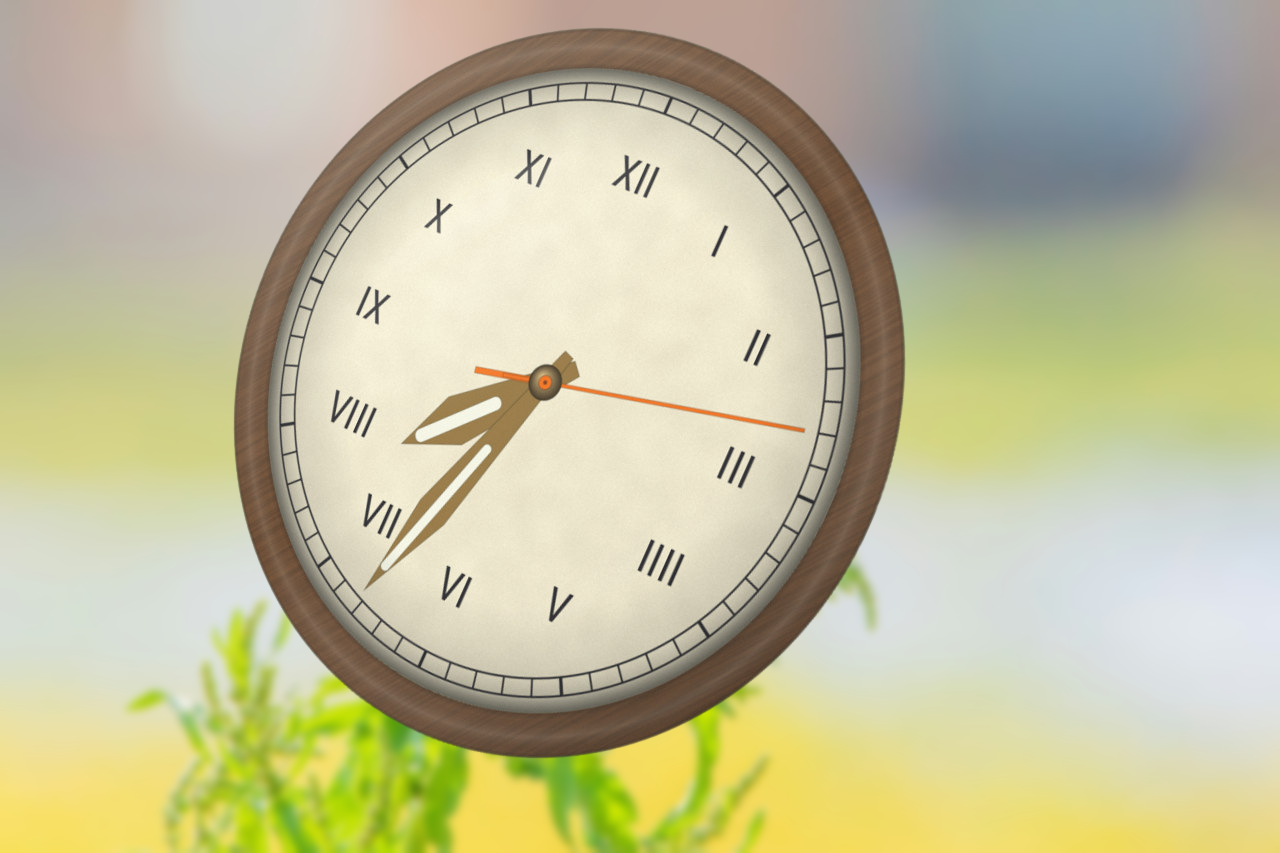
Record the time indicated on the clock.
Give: 7:33:13
